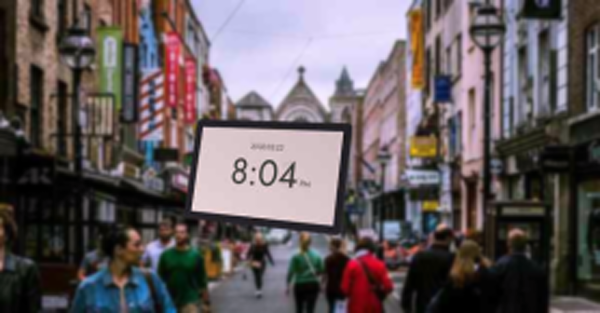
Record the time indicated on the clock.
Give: 8:04
